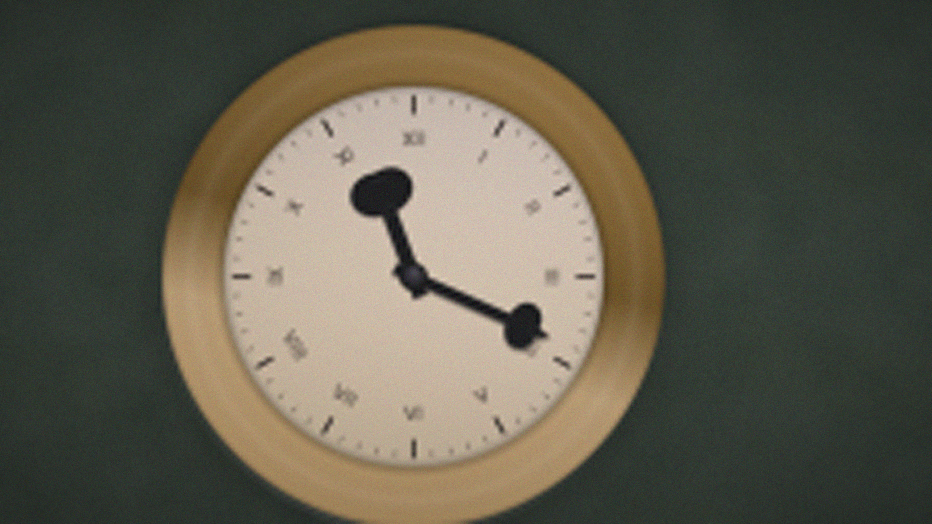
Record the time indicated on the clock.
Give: 11:19
